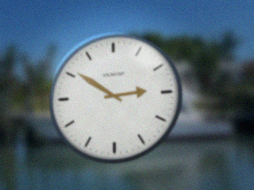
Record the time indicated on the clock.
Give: 2:51
